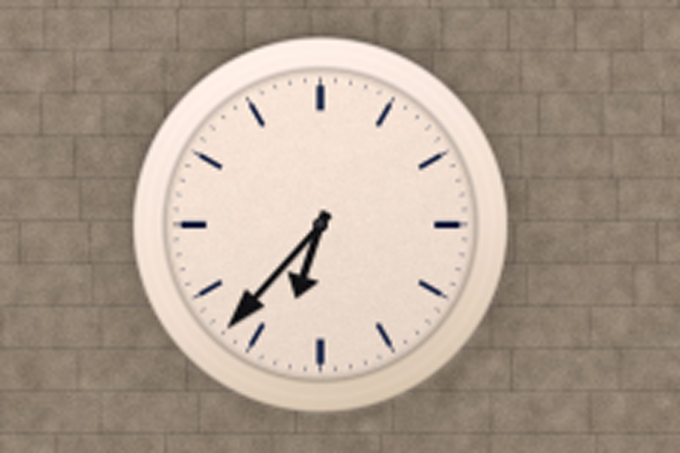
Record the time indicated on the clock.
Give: 6:37
